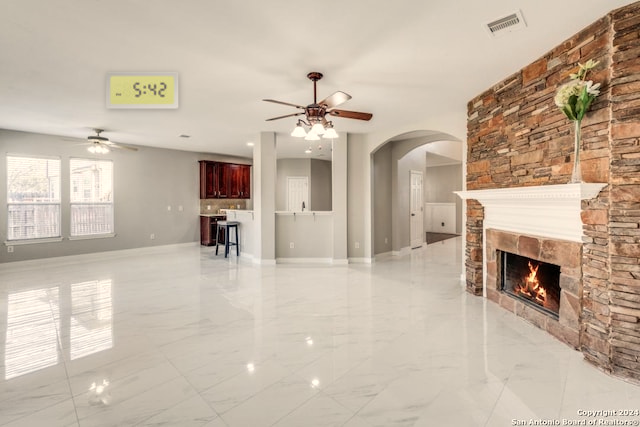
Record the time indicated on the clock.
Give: 5:42
